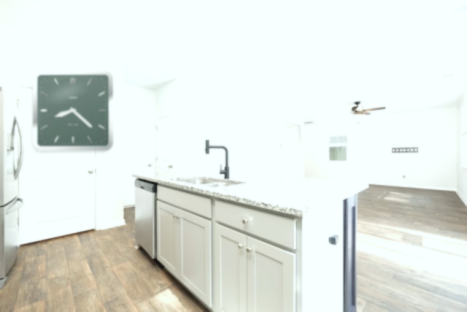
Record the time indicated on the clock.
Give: 8:22
